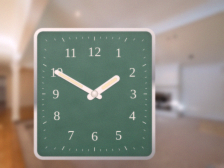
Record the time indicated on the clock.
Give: 1:50
